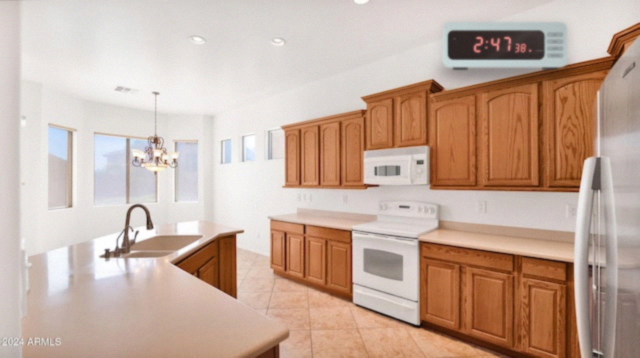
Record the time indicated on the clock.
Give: 2:47
